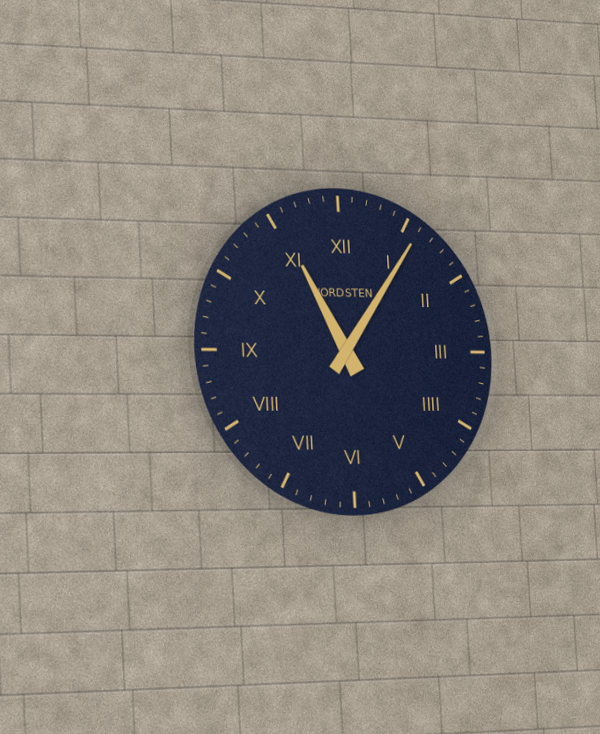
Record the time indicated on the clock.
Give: 11:06
